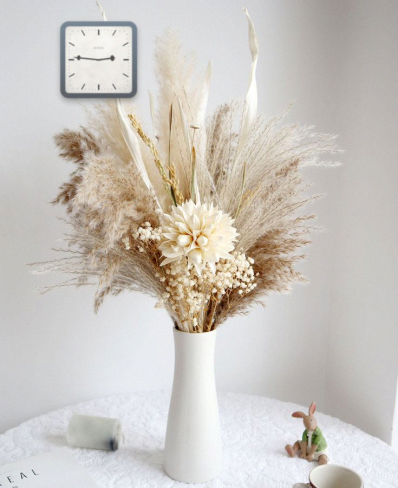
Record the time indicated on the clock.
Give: 2:46
